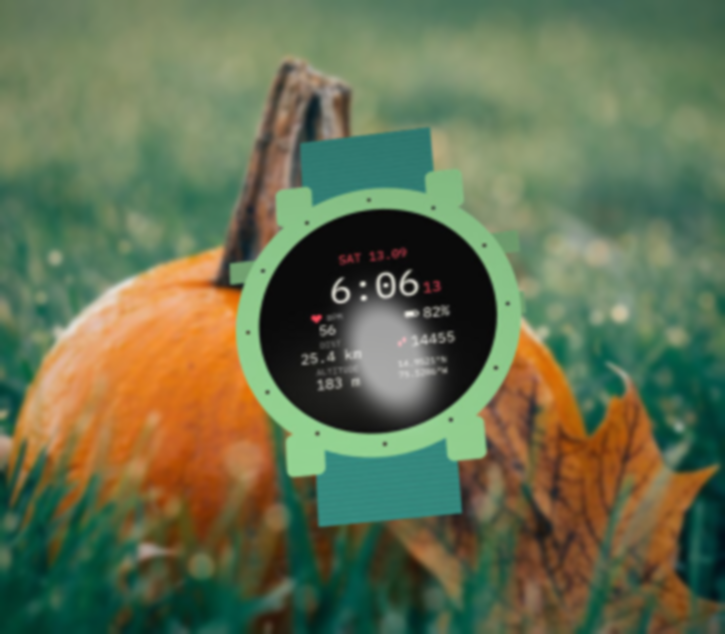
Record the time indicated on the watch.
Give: 6:06
